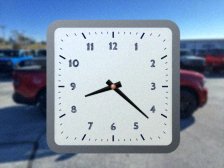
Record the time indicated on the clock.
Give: 8:22
